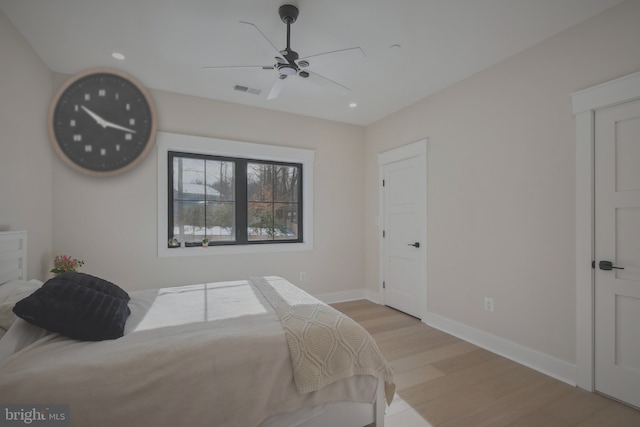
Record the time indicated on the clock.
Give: 10:18
